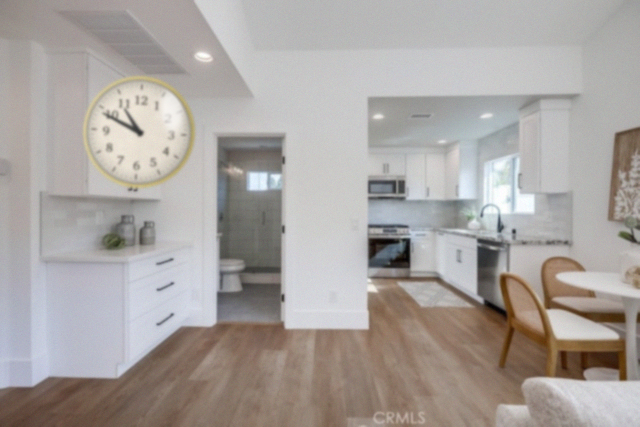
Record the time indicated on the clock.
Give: 10:49
